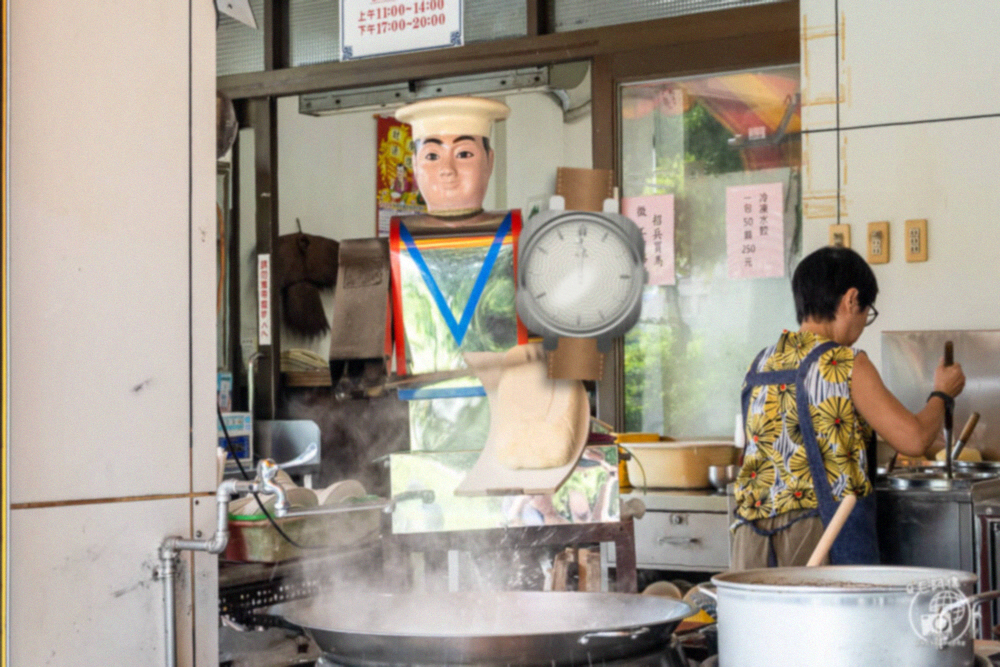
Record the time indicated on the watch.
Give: 11:59
